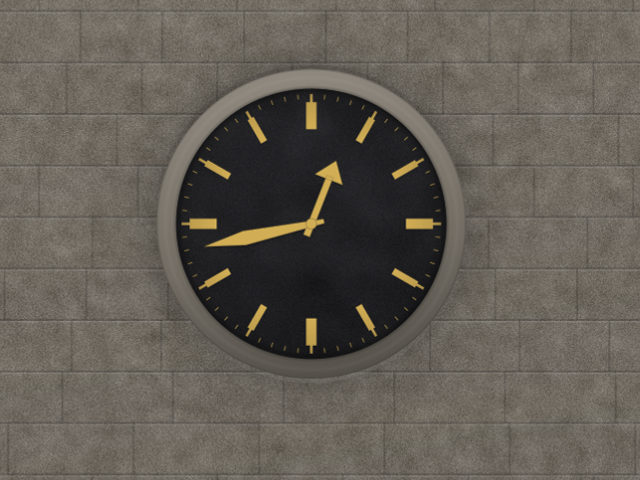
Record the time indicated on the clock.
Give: 12:43
